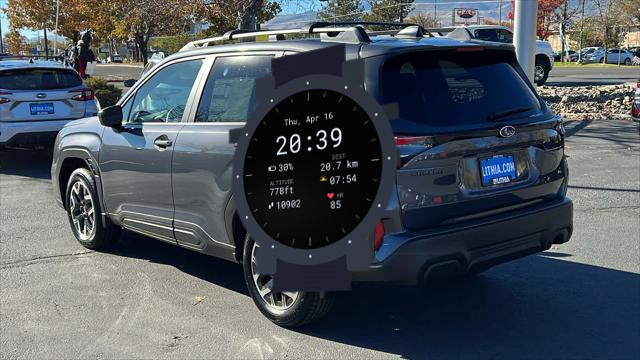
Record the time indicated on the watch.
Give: 20:39
